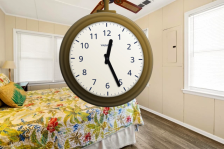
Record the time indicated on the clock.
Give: 12:26
